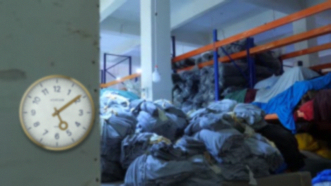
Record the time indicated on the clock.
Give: 5:09
